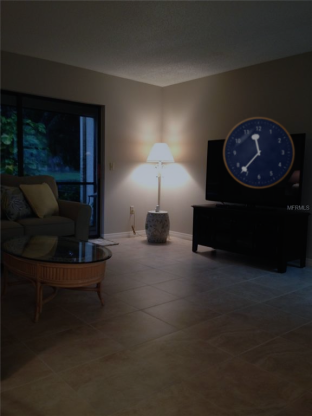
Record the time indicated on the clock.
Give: 11:37
